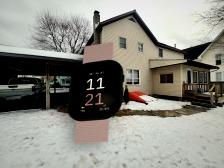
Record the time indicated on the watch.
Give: 11:21
